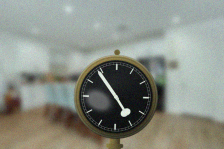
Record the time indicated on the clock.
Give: 4:54
